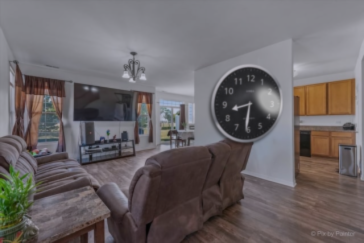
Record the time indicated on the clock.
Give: 8:31
